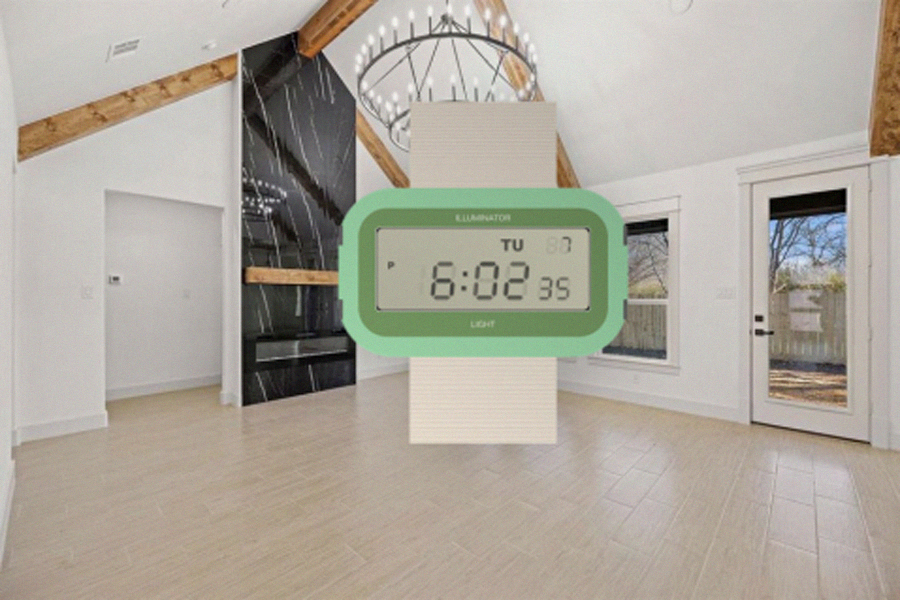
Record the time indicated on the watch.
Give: 6:02:35
